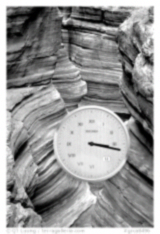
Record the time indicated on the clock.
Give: 3:17
